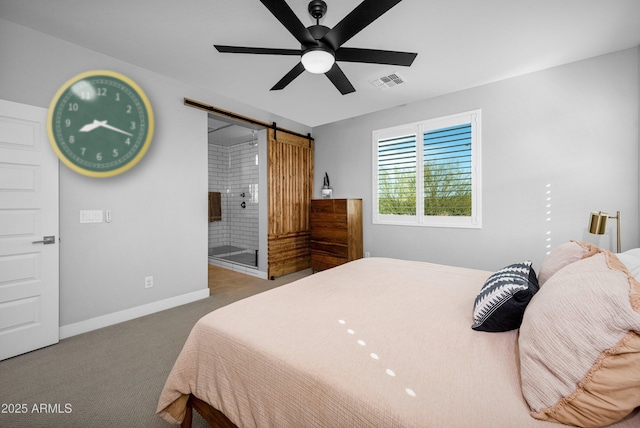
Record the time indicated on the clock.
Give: 8:18
